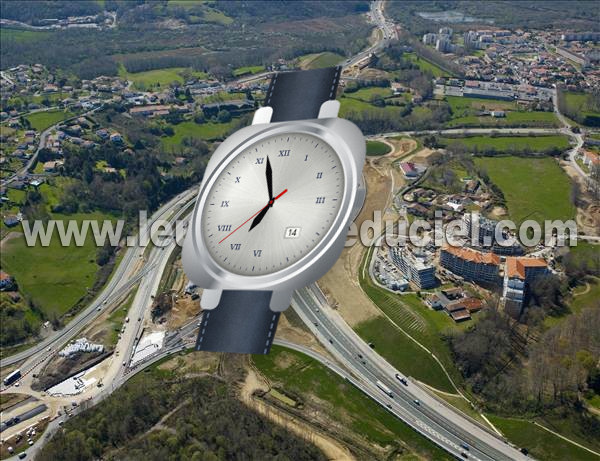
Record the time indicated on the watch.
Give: 6:56:38
